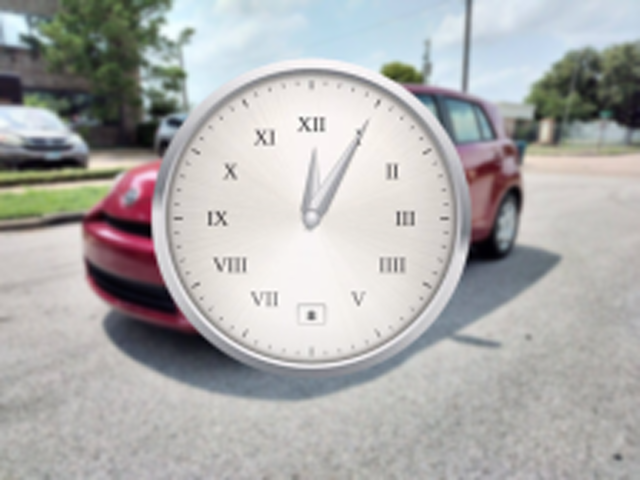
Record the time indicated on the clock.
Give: 12:05
